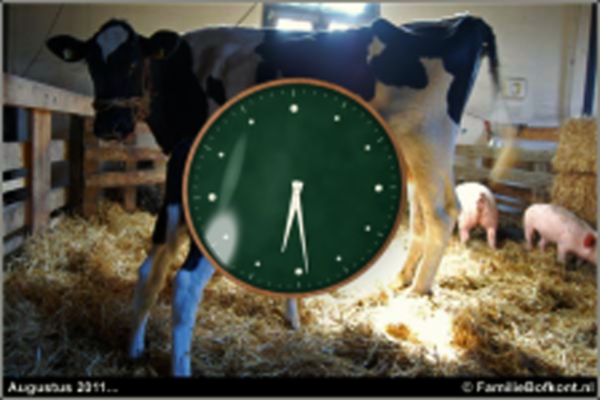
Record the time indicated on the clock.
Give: 6:29
